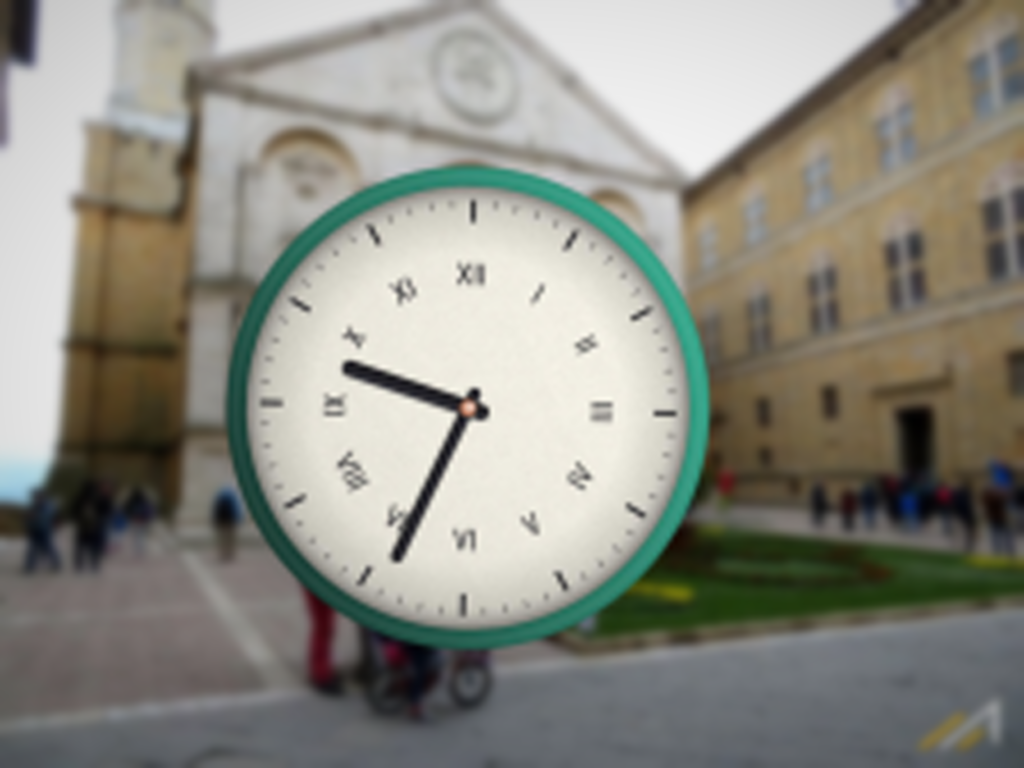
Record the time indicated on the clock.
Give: 9:34
